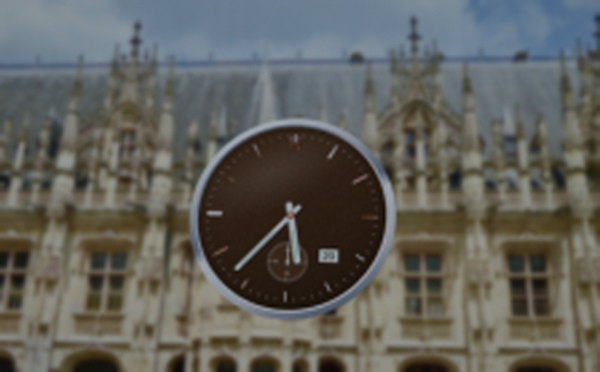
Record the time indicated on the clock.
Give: 5:37
